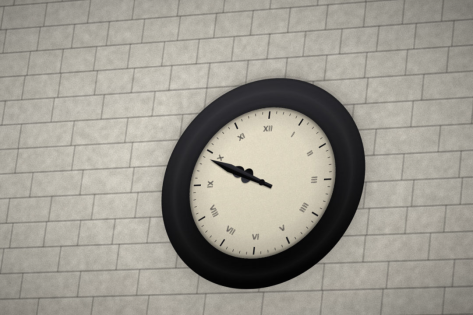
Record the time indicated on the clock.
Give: 9:49
